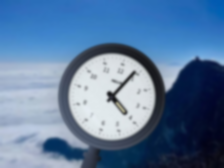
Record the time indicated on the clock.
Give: 4:04
